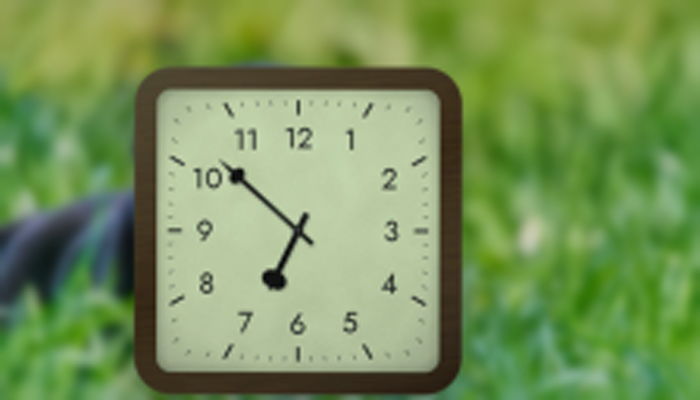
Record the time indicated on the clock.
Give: 6:52
